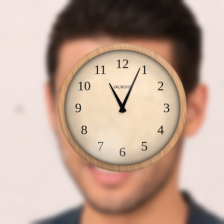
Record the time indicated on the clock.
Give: 11:04
